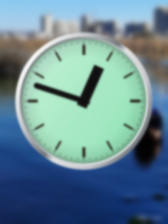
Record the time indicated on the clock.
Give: 12:48
